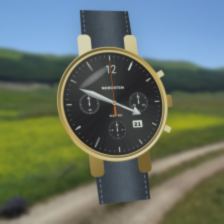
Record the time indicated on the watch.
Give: 3:49
